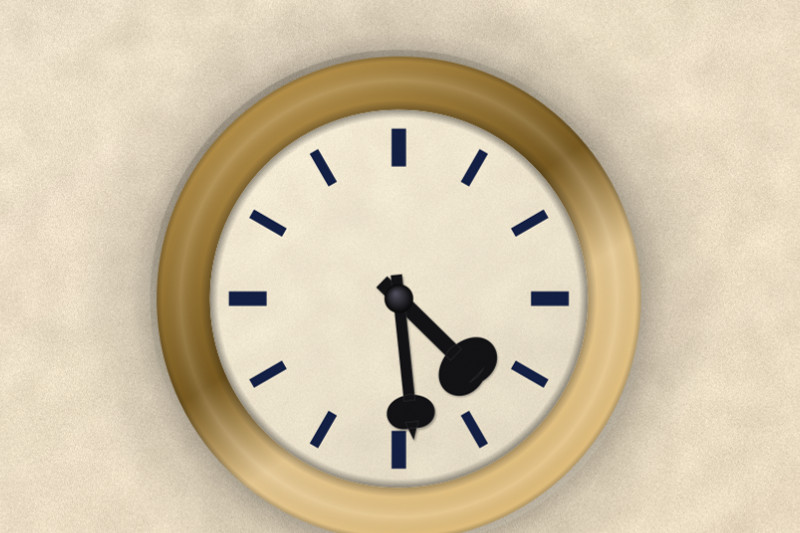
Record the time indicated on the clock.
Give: 4:29
